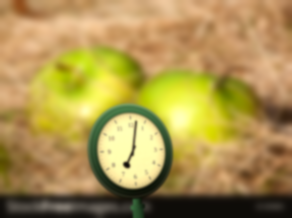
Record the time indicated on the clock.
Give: 7:02
